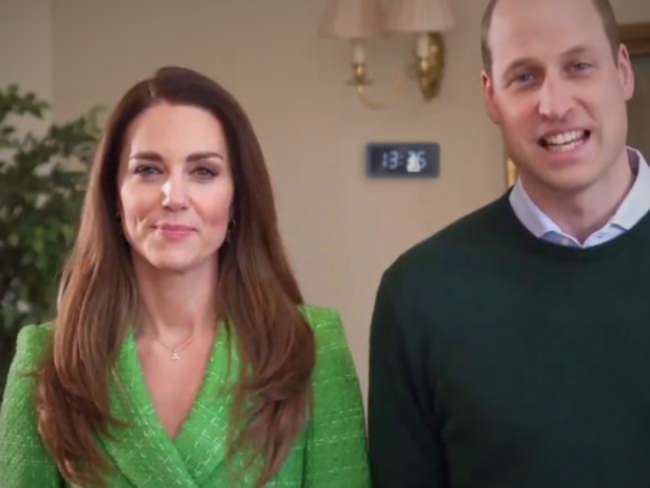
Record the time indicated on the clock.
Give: 13:35
